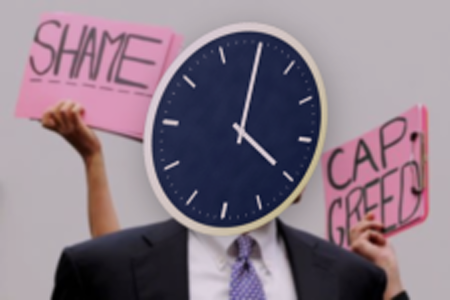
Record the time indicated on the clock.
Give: 4:00
